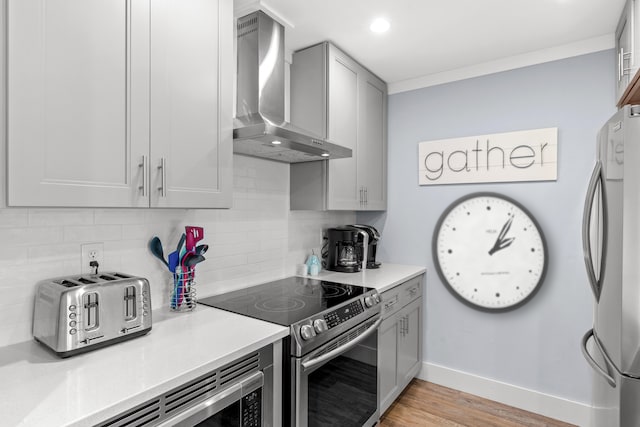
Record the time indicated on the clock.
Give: 2:06
